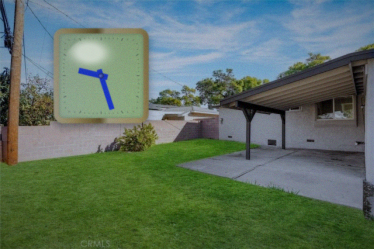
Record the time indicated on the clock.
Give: 9:27
